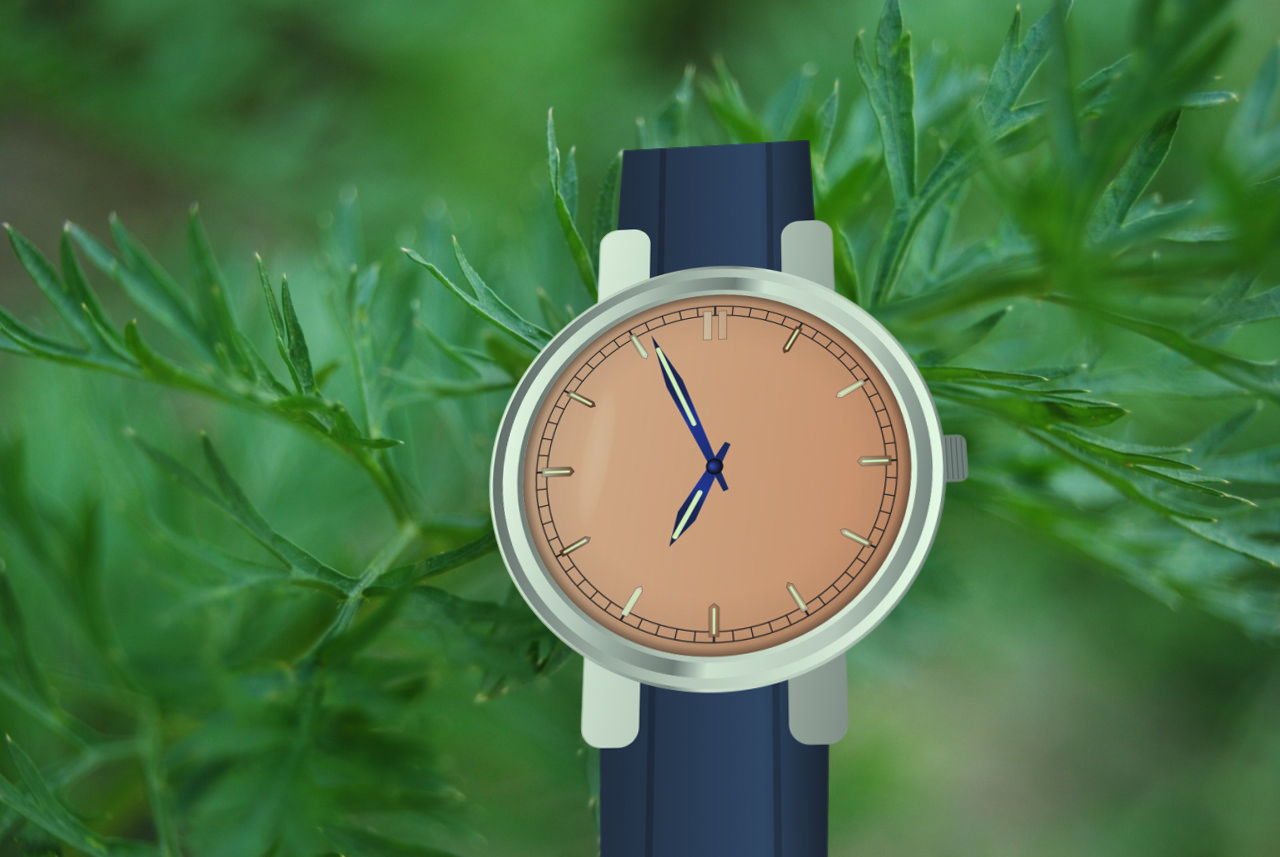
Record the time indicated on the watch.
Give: 6:56
